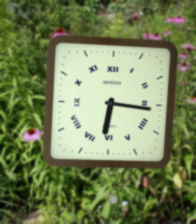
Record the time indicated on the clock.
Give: 6:16
